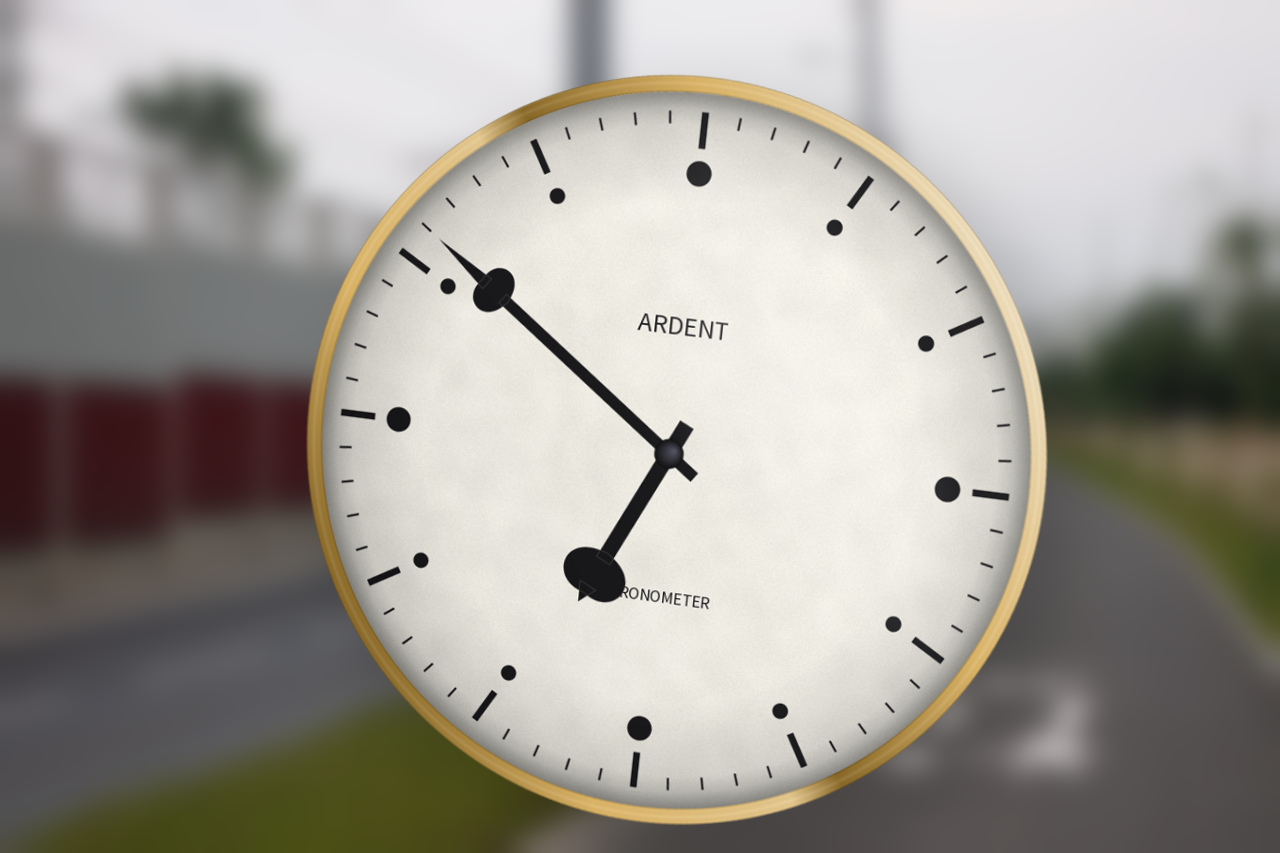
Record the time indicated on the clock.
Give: 6:51
